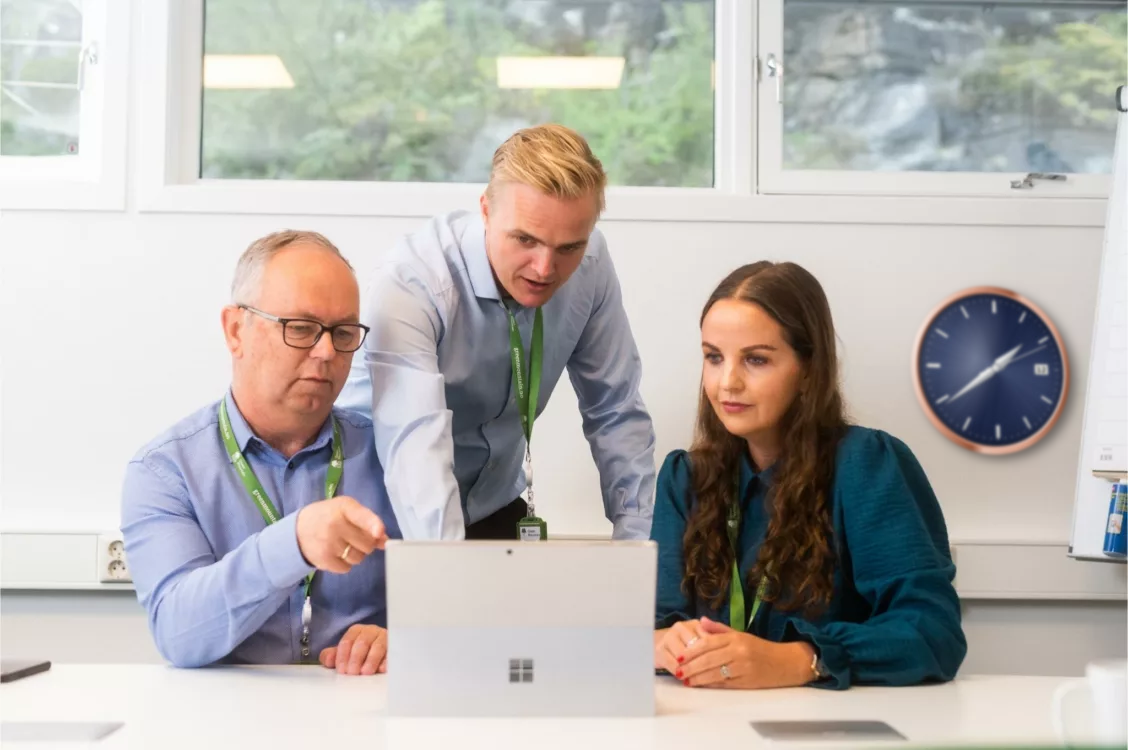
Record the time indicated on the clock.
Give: 1:39:11
